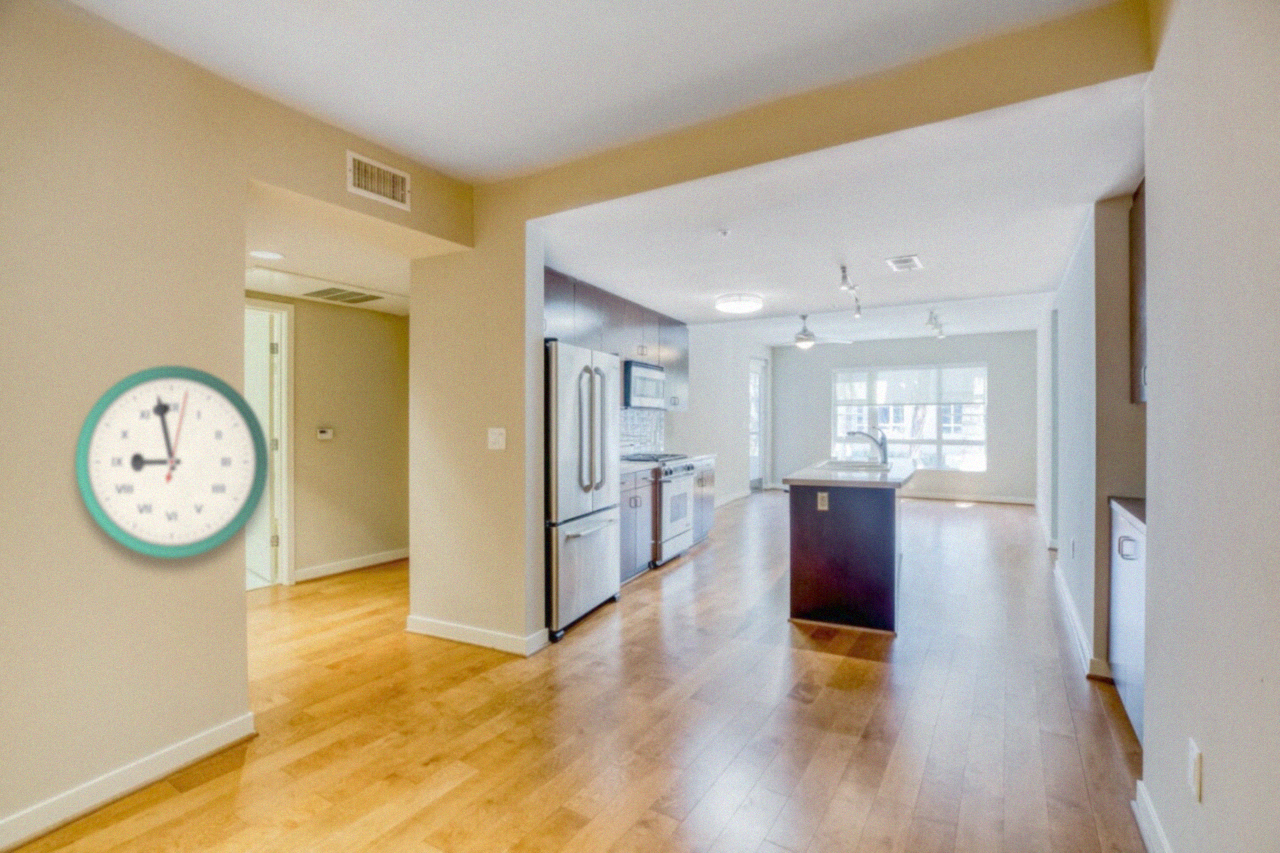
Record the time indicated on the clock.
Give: 8:58:02
